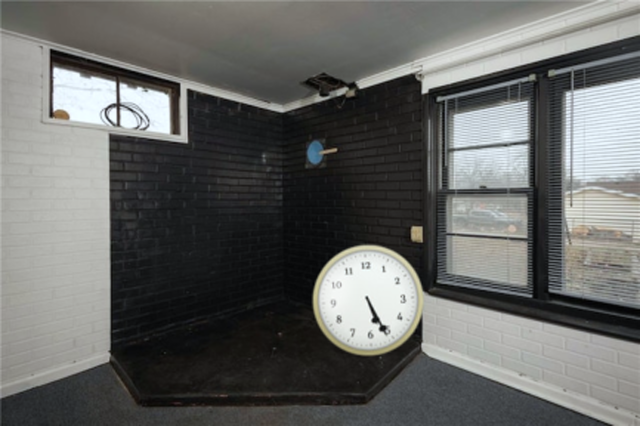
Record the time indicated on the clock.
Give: 5:26
